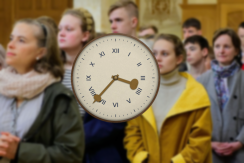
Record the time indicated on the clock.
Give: 3:37
